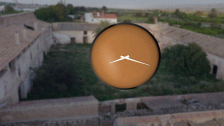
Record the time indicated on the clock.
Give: 8:18
